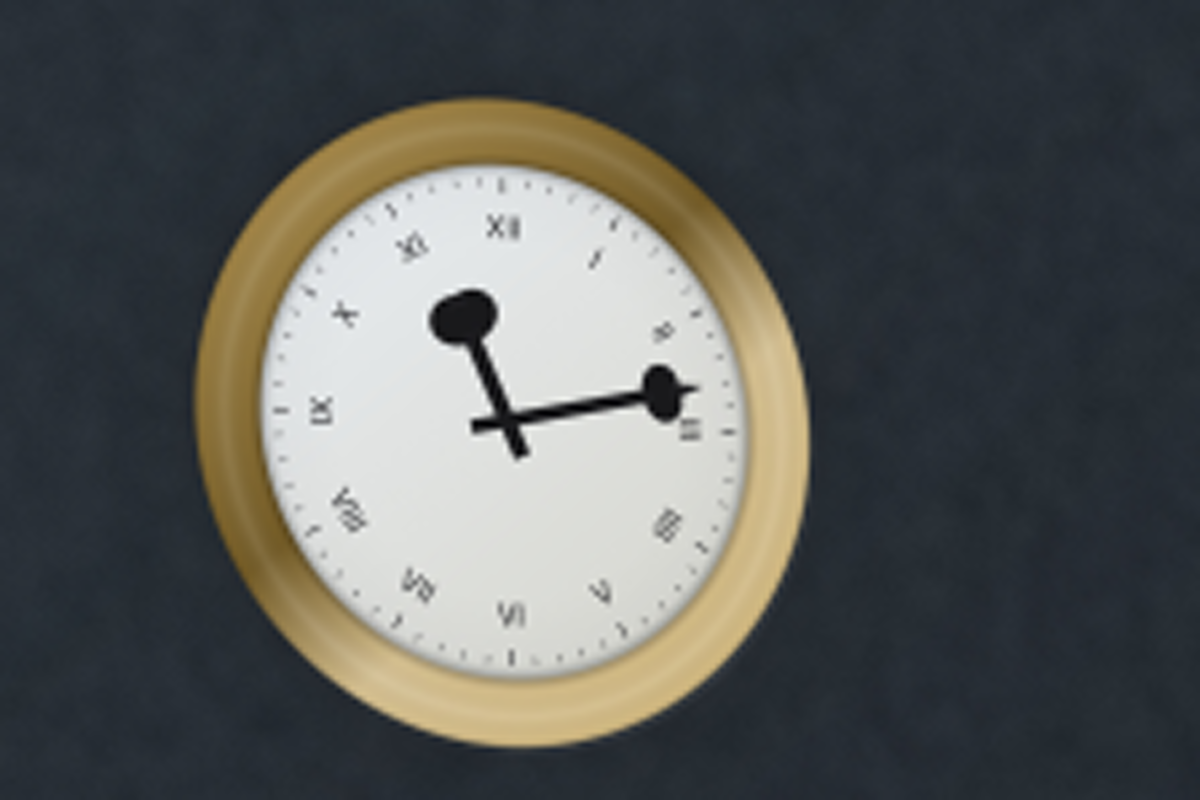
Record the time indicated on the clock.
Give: 11:13
